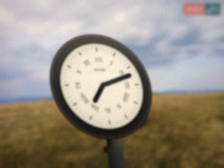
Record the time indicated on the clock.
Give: 7:12
